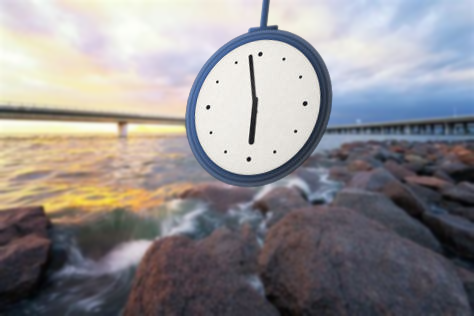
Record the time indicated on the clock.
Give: 5:58
